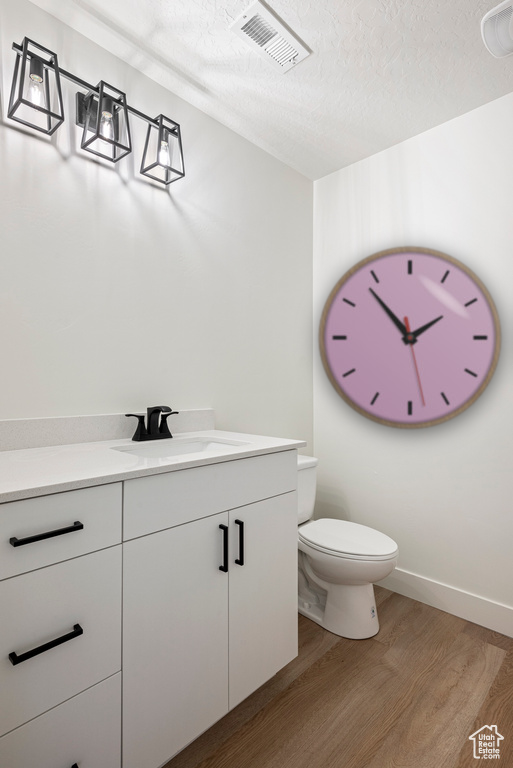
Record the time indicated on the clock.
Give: 1:53:28
